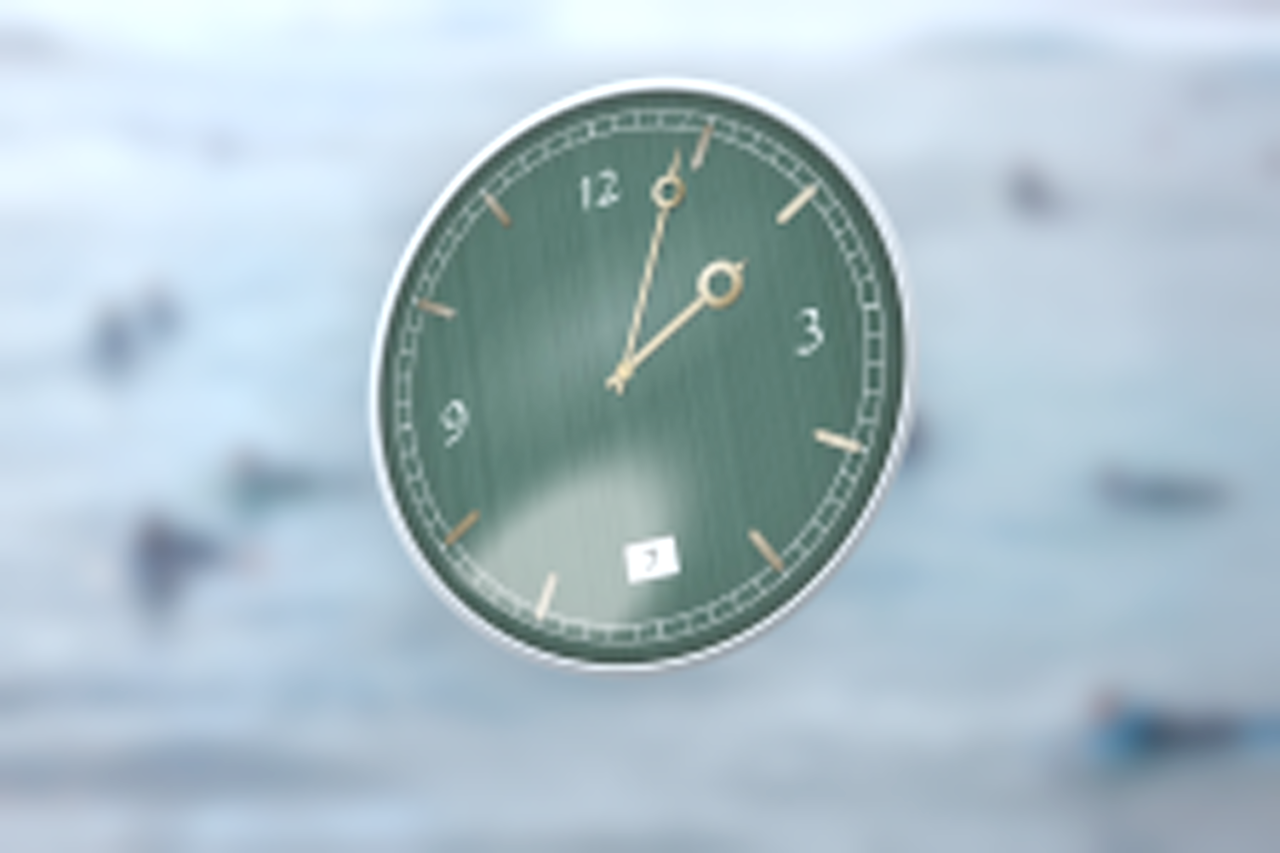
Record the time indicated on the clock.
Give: 2:04
